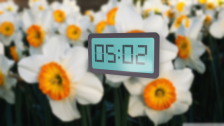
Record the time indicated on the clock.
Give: 5:02
